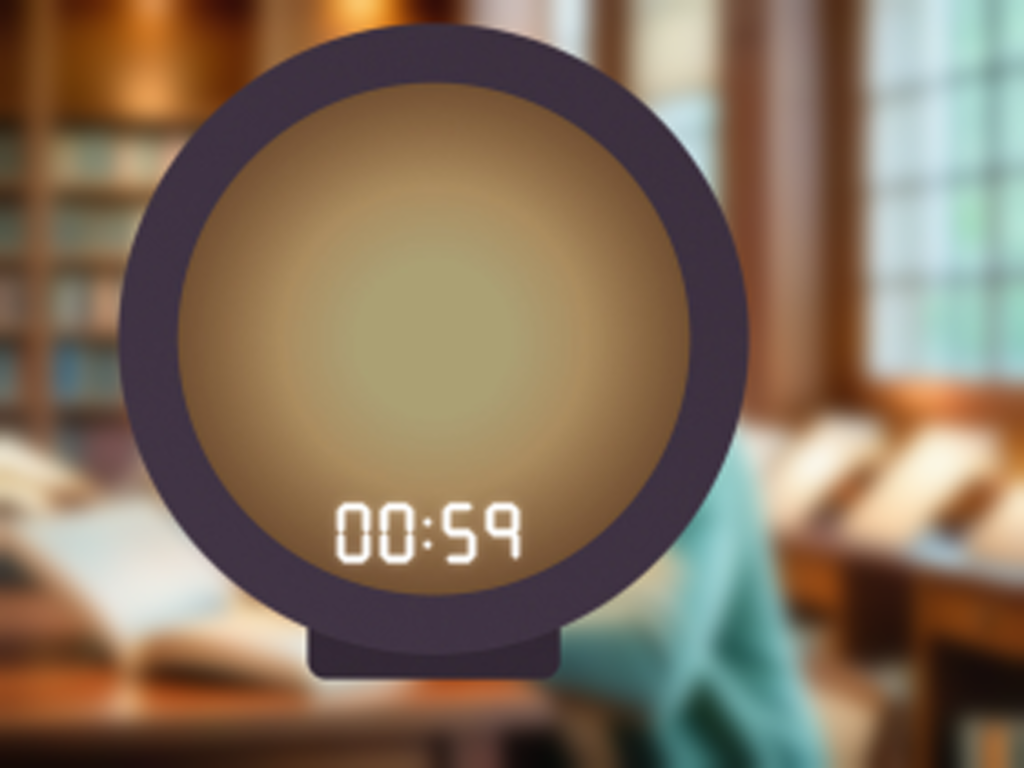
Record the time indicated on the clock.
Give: 0:59
